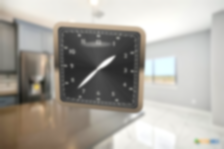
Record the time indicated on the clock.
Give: 1:37
